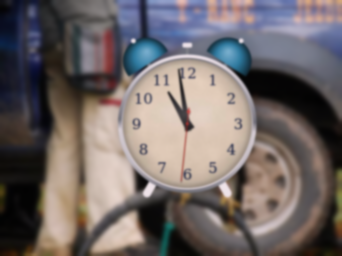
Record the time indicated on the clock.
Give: 10:58:31
